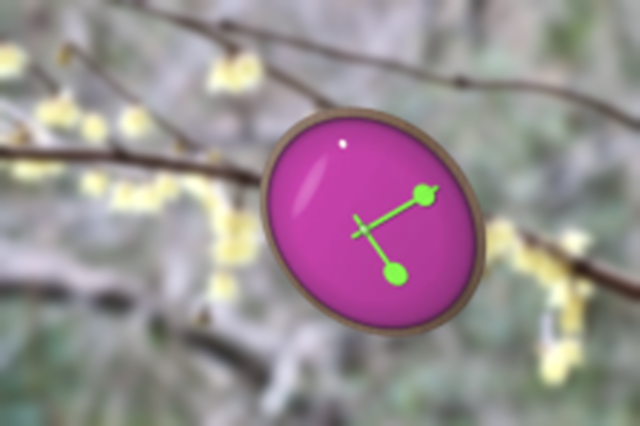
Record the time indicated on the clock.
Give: 5:11
